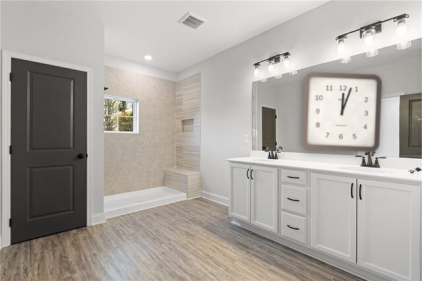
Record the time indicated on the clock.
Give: 12:03
